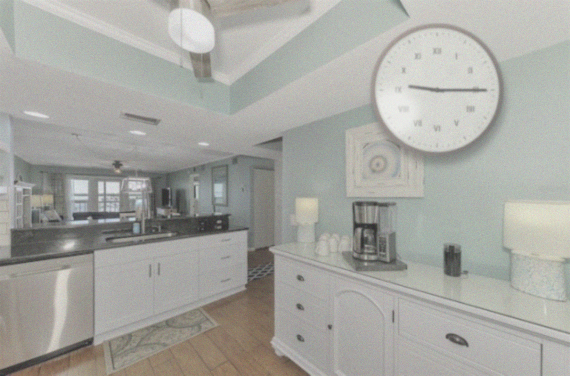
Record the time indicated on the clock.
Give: 9:15
